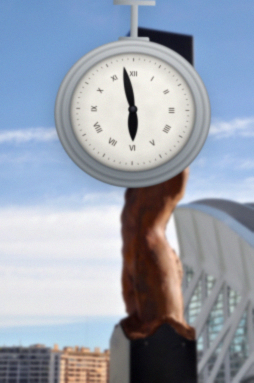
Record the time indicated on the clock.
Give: 5:58
